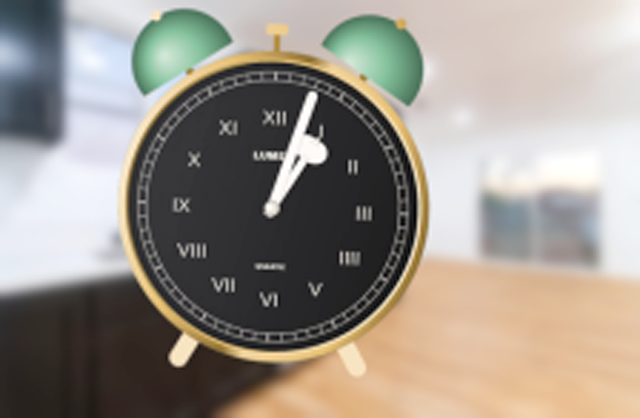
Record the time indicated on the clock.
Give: 1:03
